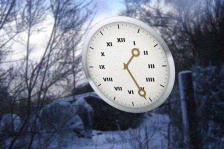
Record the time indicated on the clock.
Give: 1:26
